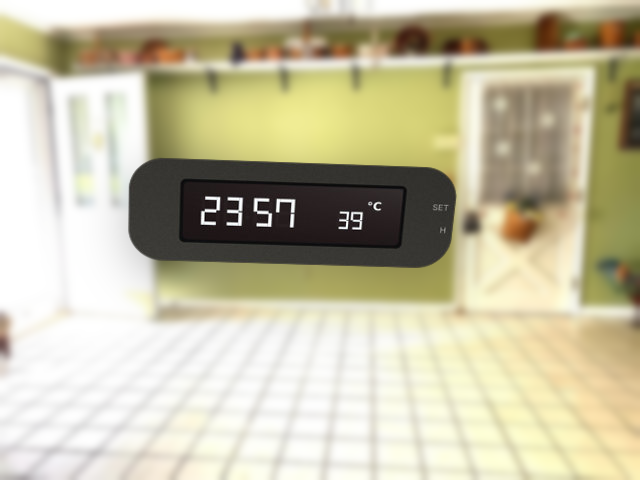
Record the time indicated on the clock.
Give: 23:57
